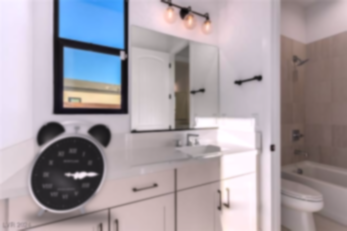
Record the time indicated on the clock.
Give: 3:15
